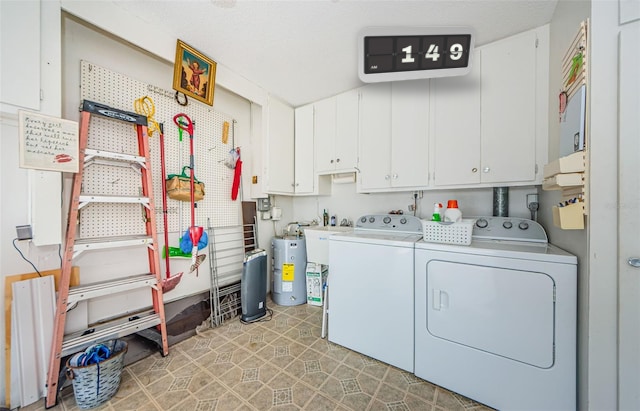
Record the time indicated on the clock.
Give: 1:49
